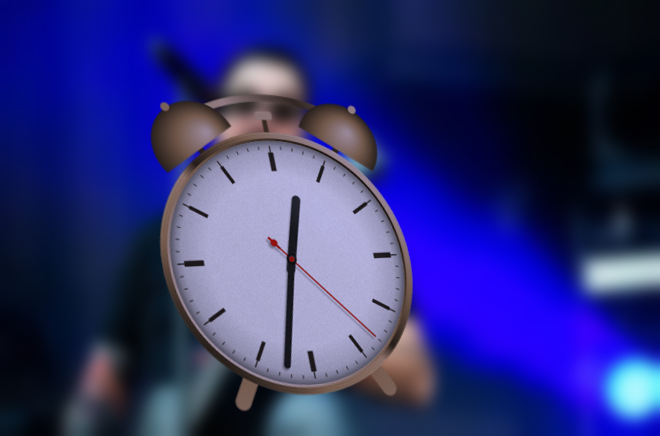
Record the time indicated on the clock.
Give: 12:32:23
